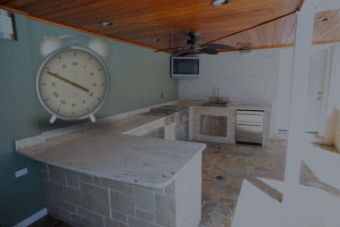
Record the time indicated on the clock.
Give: 3:49
